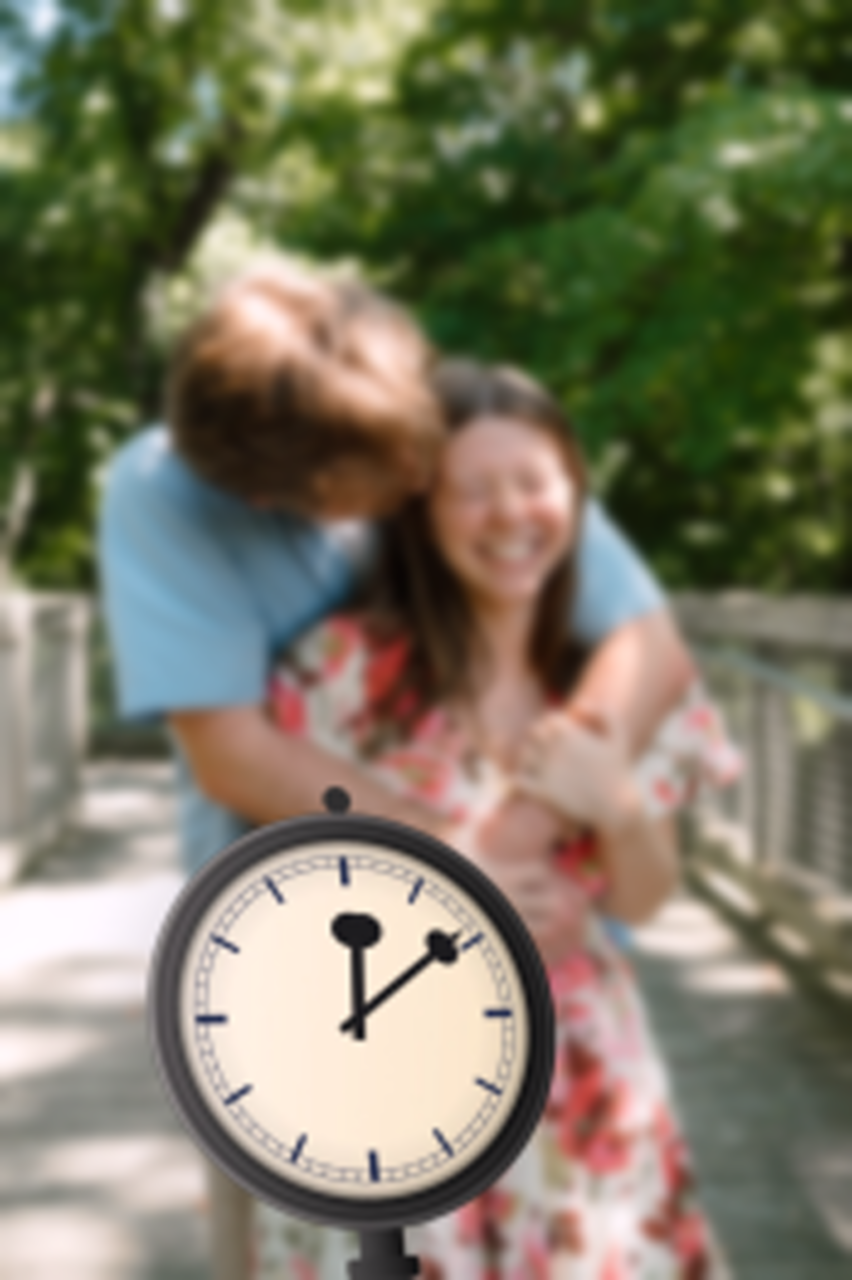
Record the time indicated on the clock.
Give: 12:09
